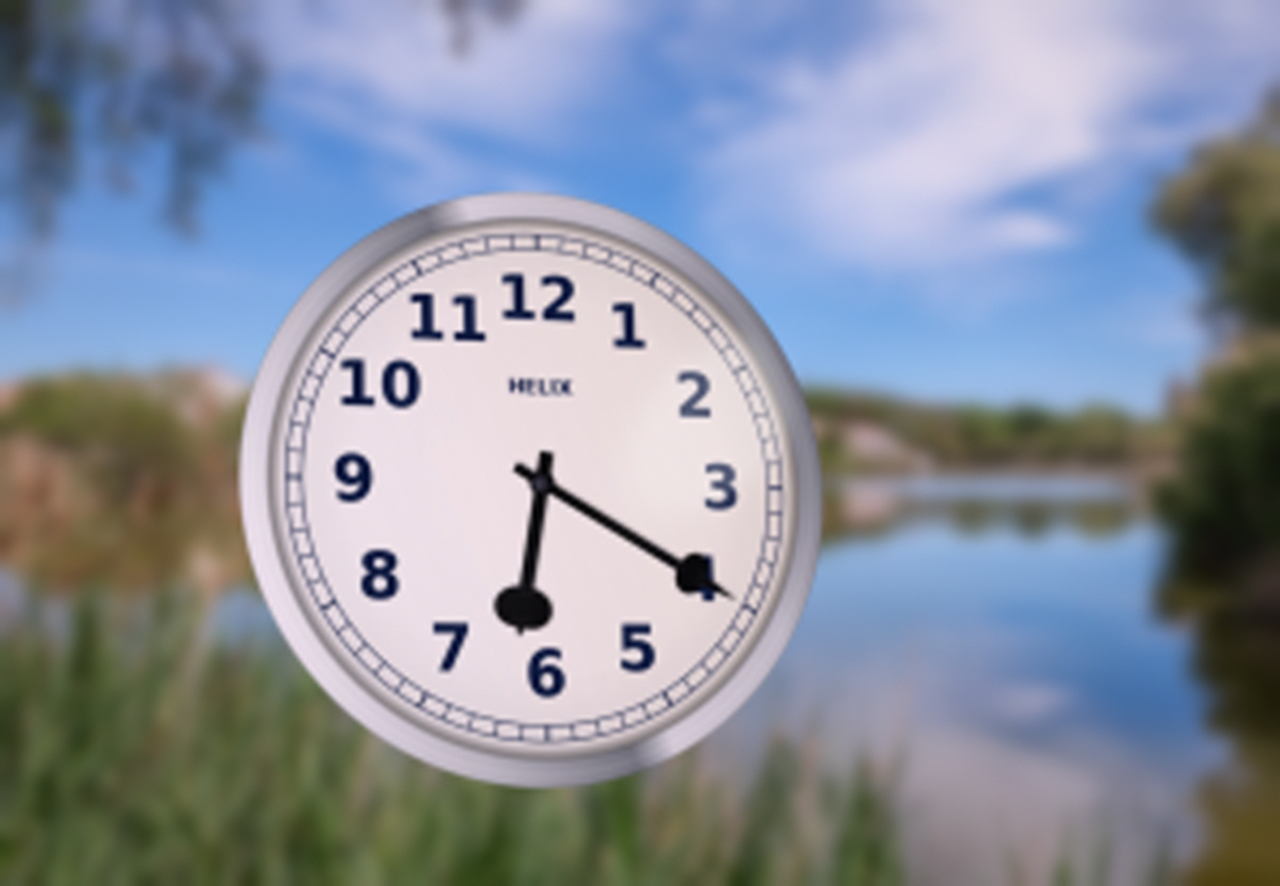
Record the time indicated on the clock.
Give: 6:20
